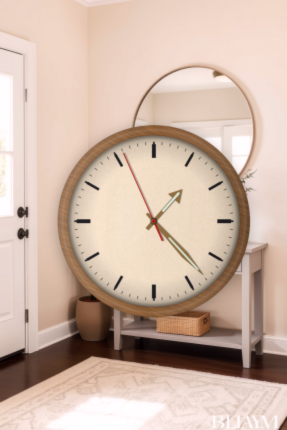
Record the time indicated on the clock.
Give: 1:22:56
